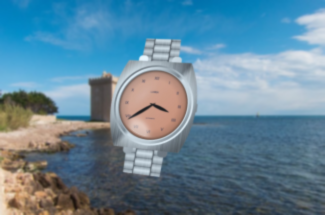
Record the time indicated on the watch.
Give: 3:39
